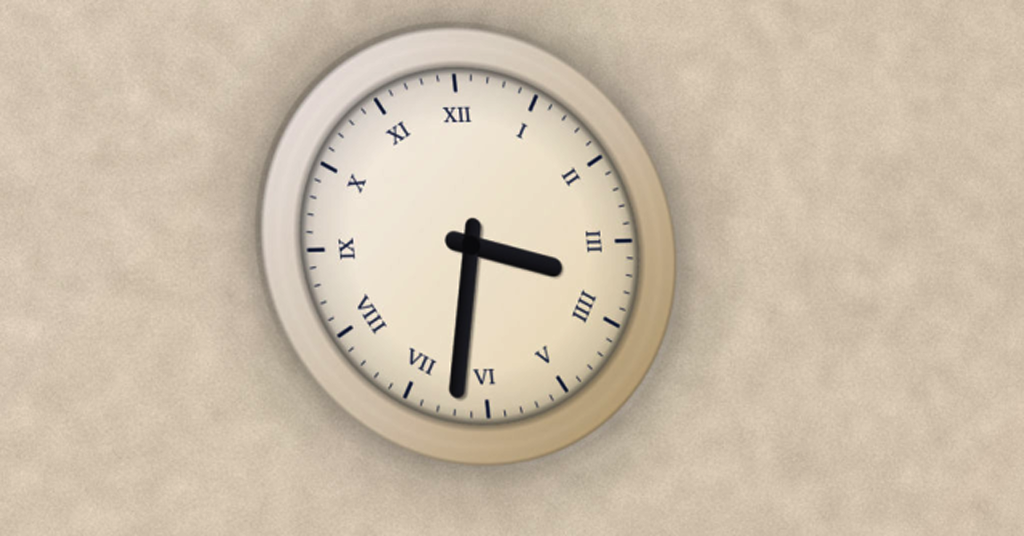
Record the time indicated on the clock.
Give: 3:32
